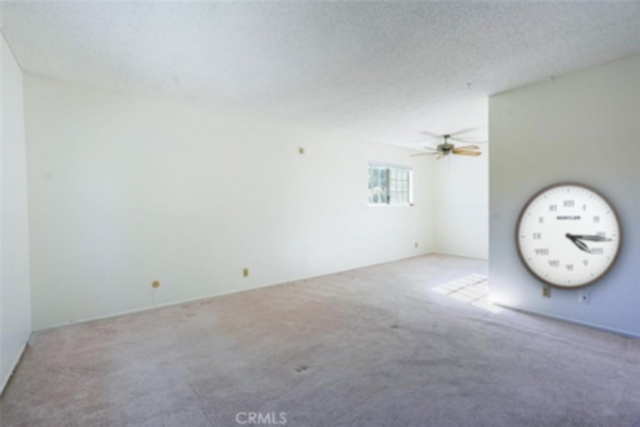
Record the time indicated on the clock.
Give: 4:16
